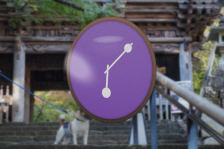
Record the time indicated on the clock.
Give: 6:08
